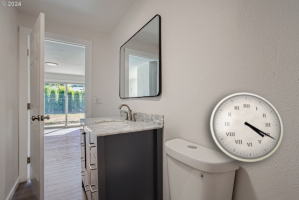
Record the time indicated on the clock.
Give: 4:20
